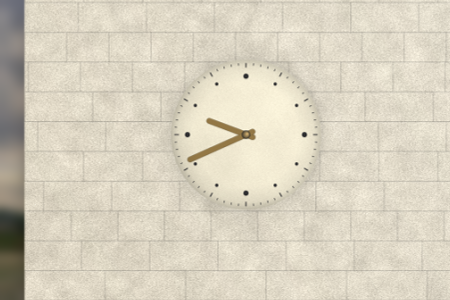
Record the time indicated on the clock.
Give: 9:41
